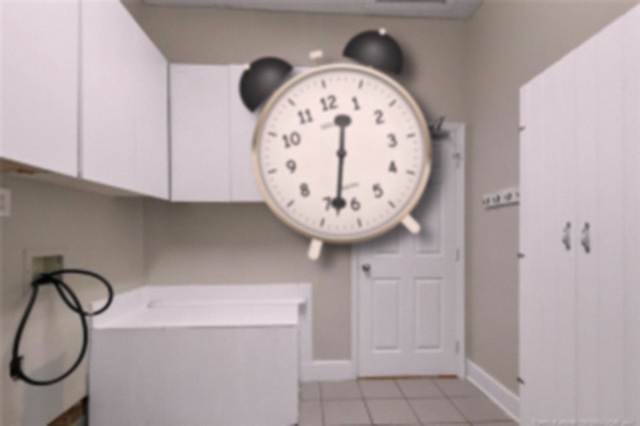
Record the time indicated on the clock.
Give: 12:33
